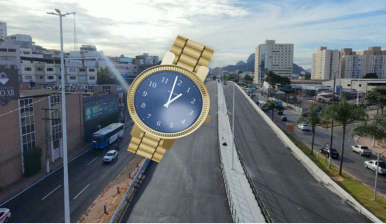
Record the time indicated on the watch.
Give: 12:59
